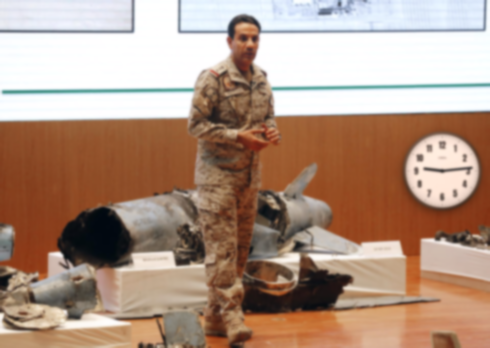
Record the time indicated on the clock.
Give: 9:14
